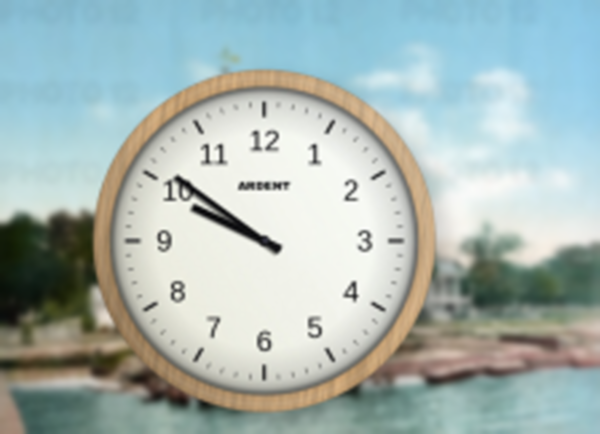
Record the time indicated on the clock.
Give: 9:51
